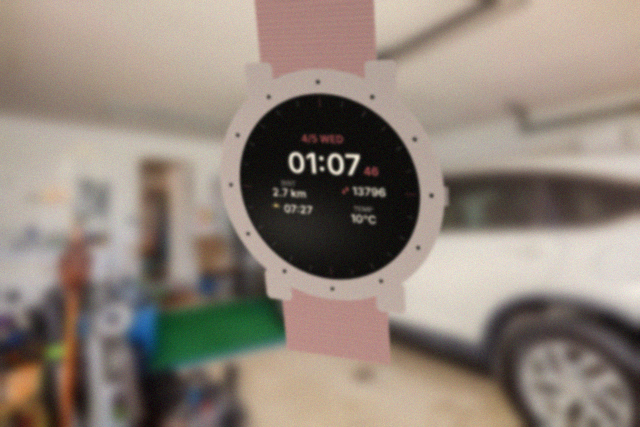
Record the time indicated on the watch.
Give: 1:07
